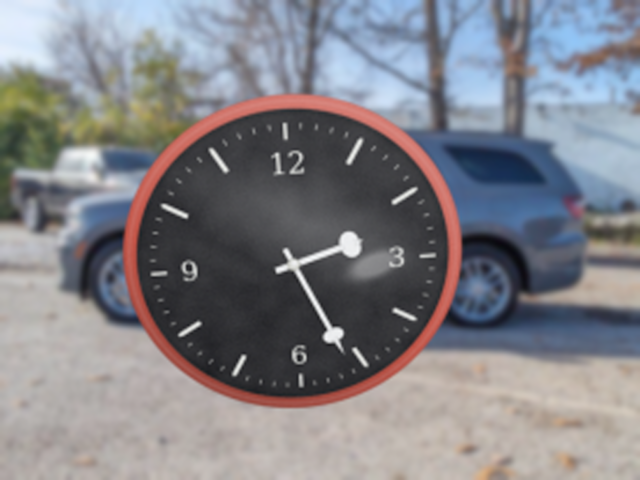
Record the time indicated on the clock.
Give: 2:26
